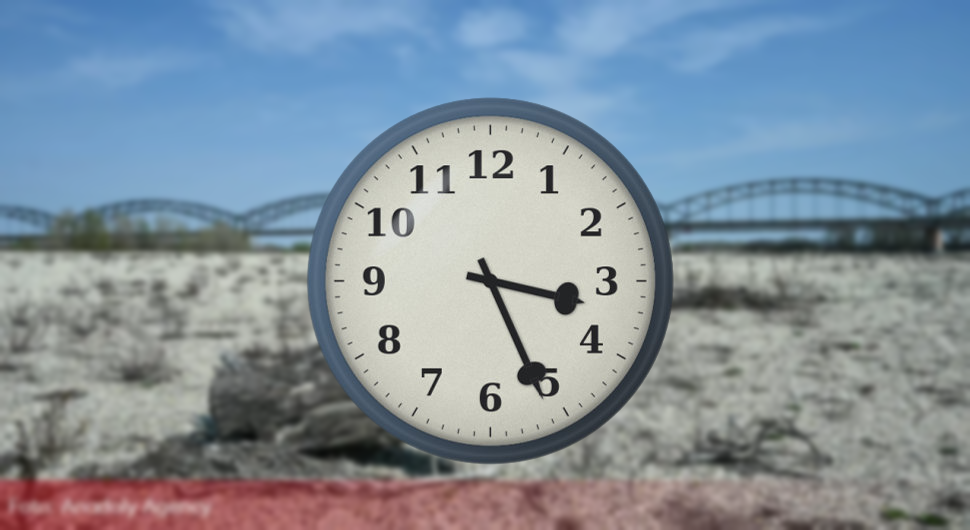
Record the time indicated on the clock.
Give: 3:26
